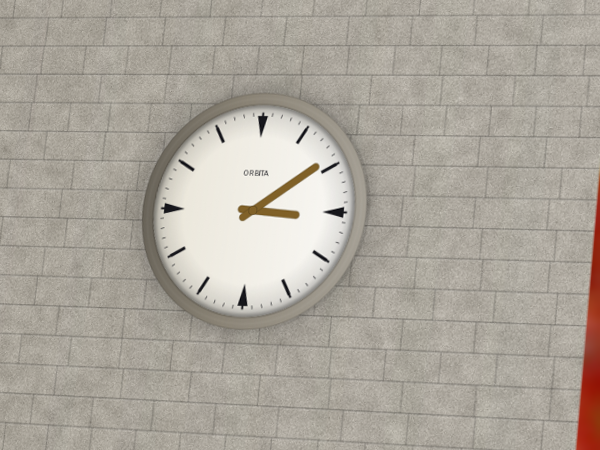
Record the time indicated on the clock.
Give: 3:09
